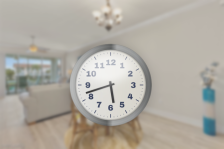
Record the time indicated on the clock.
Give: 5:42
